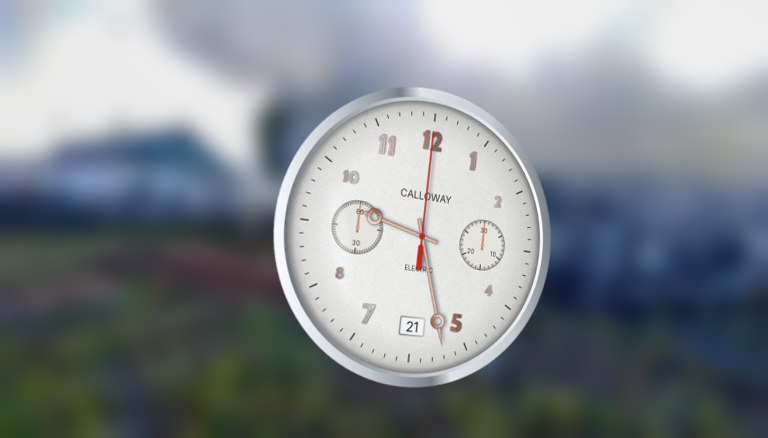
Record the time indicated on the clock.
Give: 9:27
